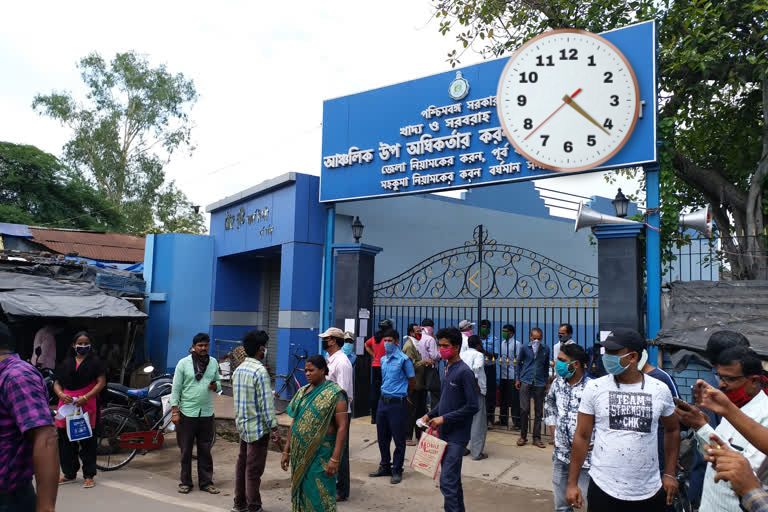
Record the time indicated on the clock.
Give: 4:21:38
